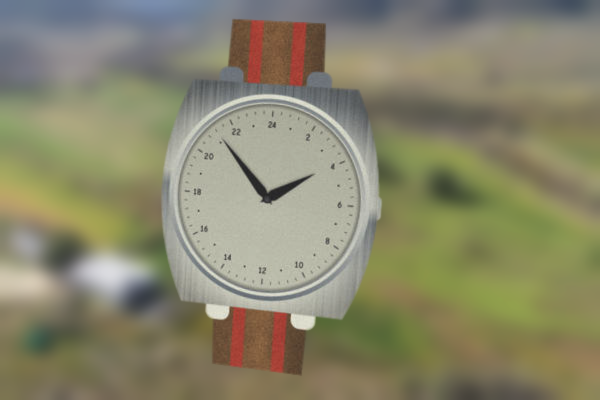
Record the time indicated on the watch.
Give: 3:53
